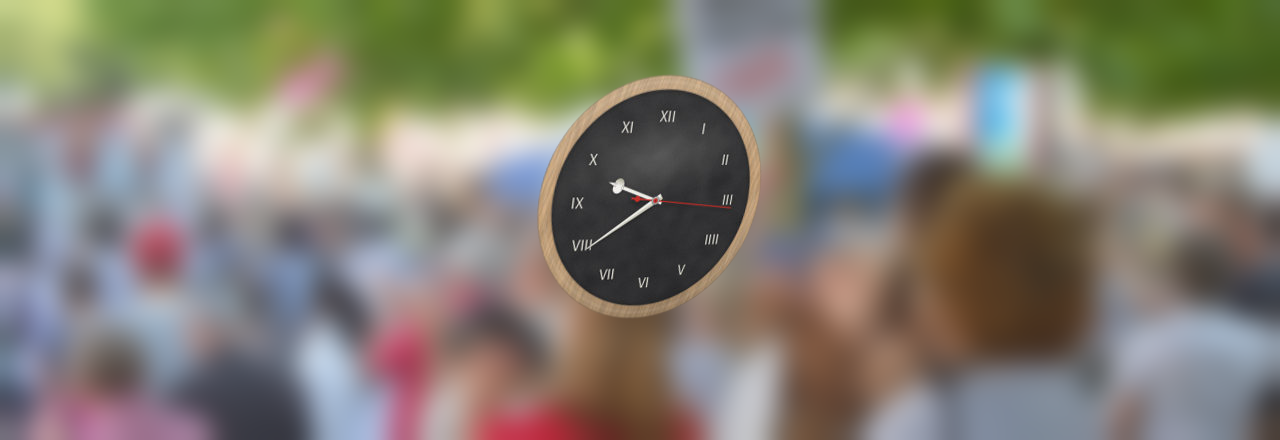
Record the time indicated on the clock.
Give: 9:39:16
